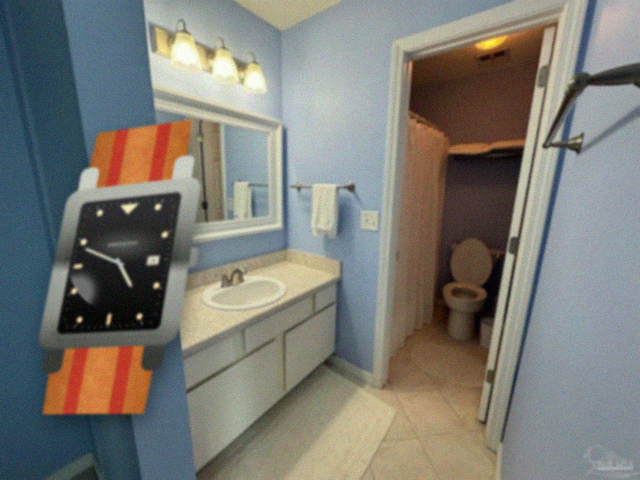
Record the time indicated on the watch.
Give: 4:49
